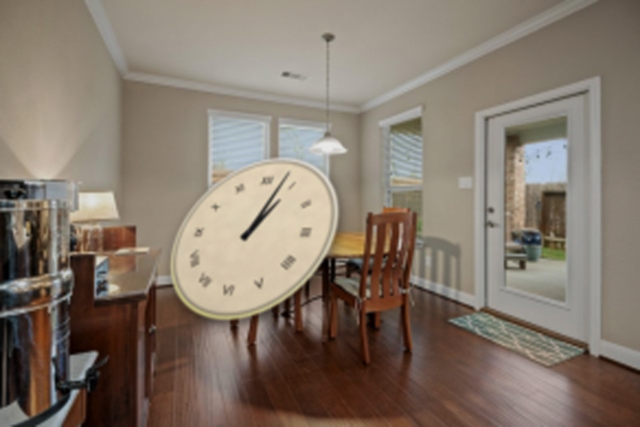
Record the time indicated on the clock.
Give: 1:03
